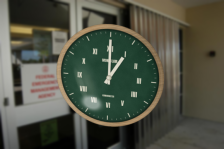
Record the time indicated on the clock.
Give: 1:00
